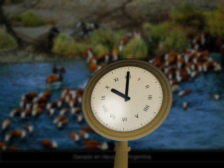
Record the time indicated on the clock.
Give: 10:00
